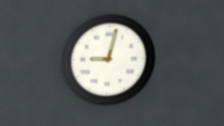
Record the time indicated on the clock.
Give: 9:02
